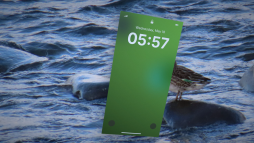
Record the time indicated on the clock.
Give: 5:57
